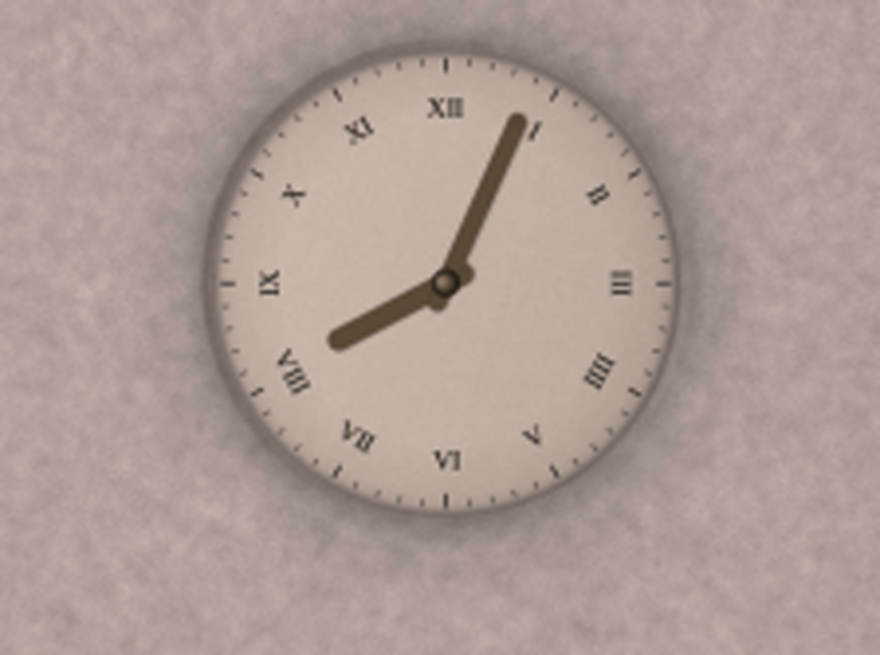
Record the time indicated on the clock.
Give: 8:04
